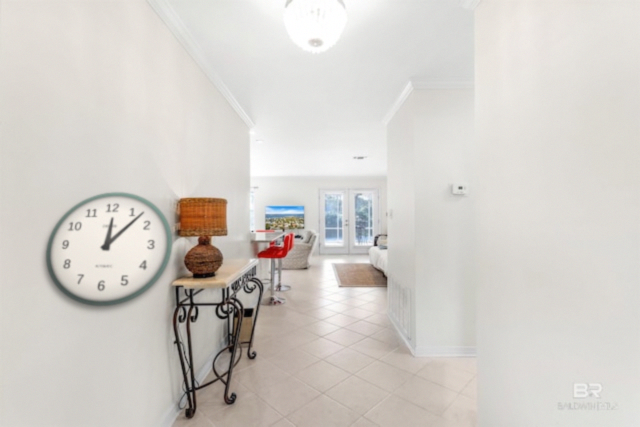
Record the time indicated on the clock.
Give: 12:07
